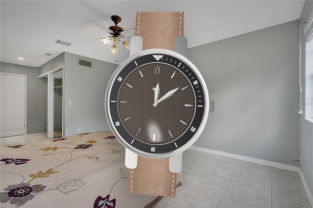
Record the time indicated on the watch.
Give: 12:09
